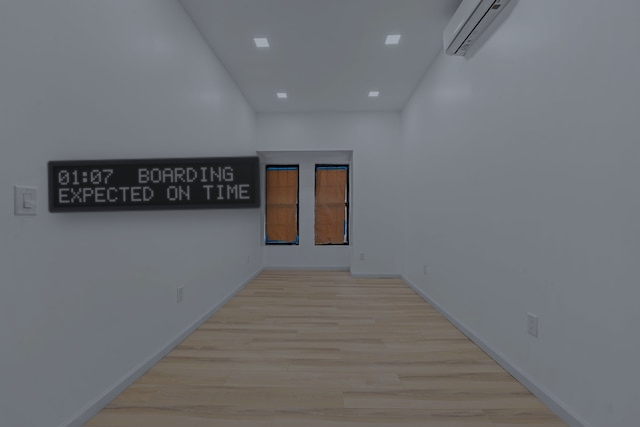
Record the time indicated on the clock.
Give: 1:07
